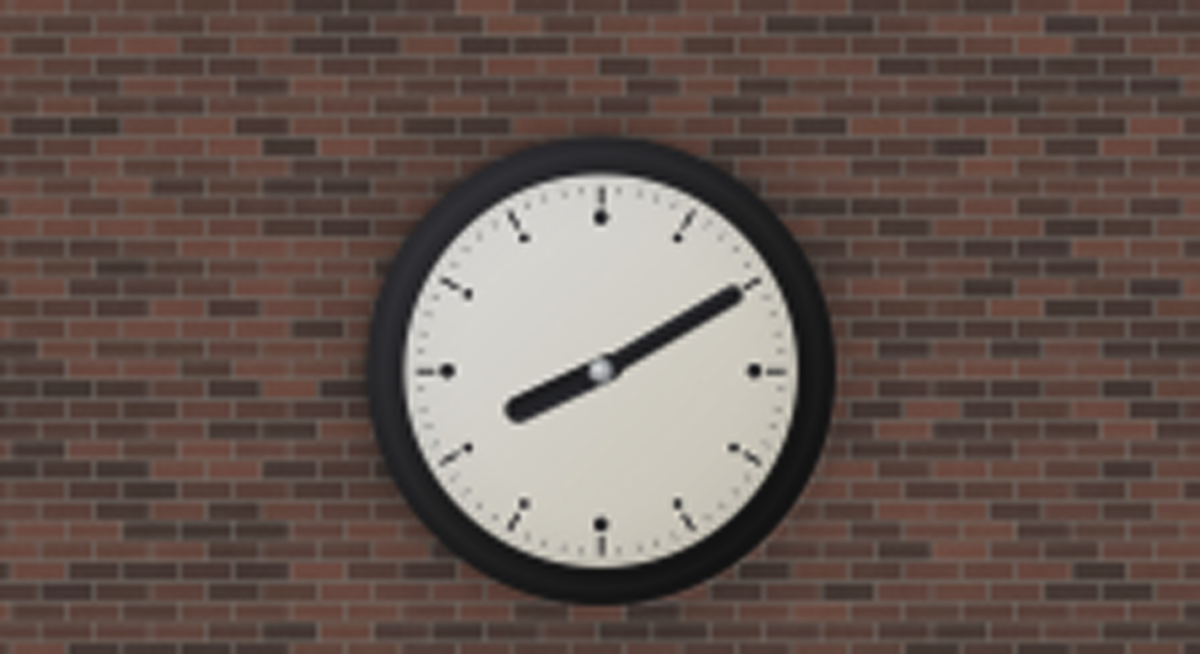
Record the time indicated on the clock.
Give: 8:10
